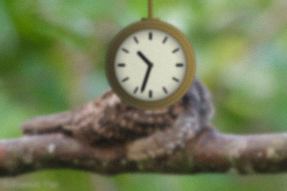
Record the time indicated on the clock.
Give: 10:33
